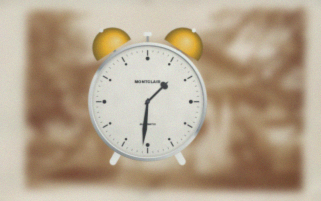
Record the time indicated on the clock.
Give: 1:31
